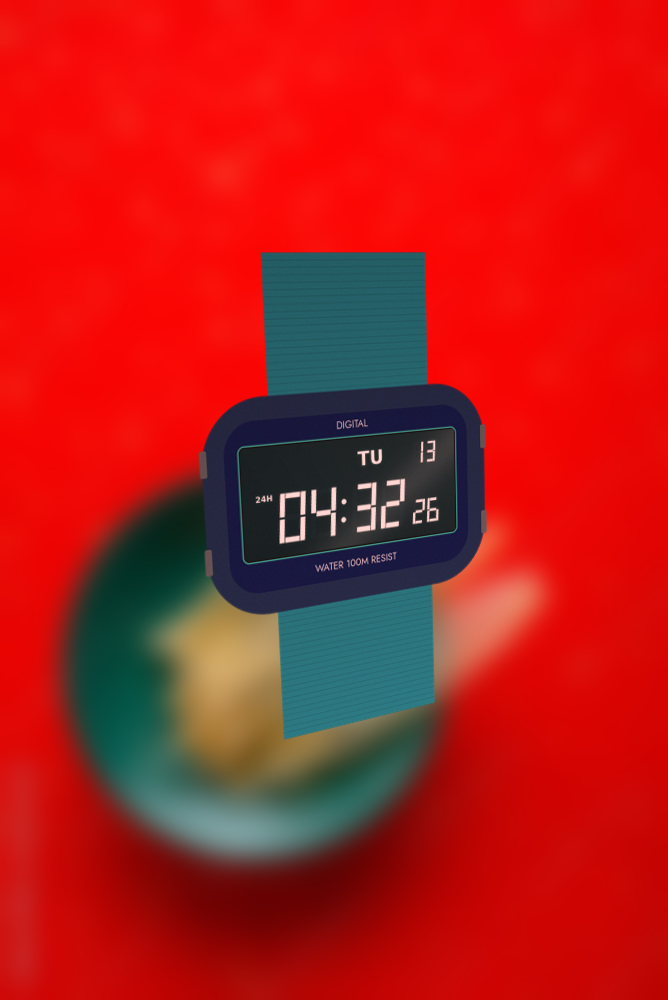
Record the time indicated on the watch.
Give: 4:32:26
